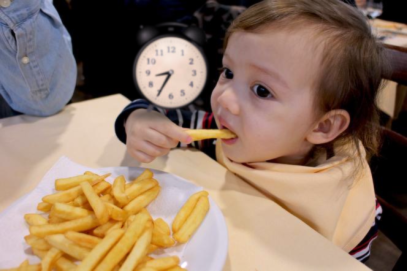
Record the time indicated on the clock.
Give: 8:35
